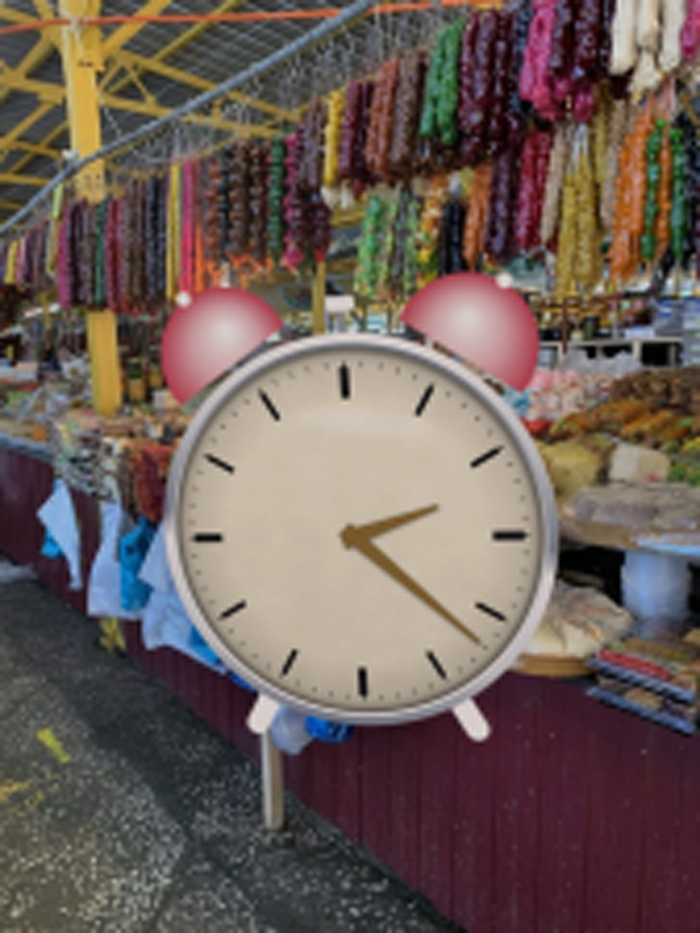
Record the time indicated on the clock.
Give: 2:22
